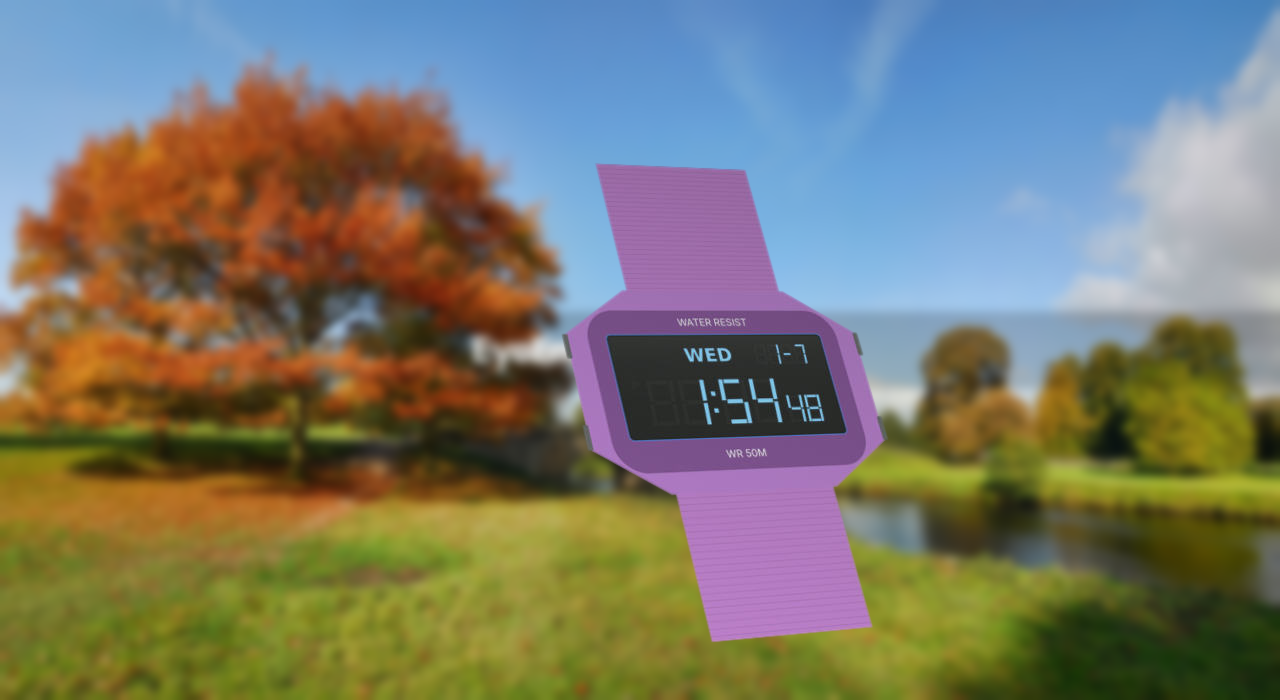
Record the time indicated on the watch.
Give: 1:54:48
